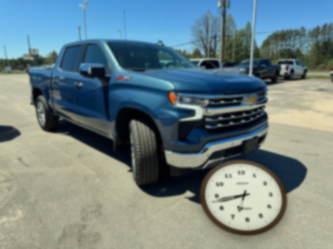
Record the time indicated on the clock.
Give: 6:43
